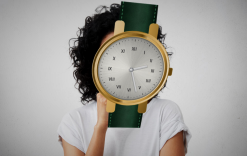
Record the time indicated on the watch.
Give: 2:27
